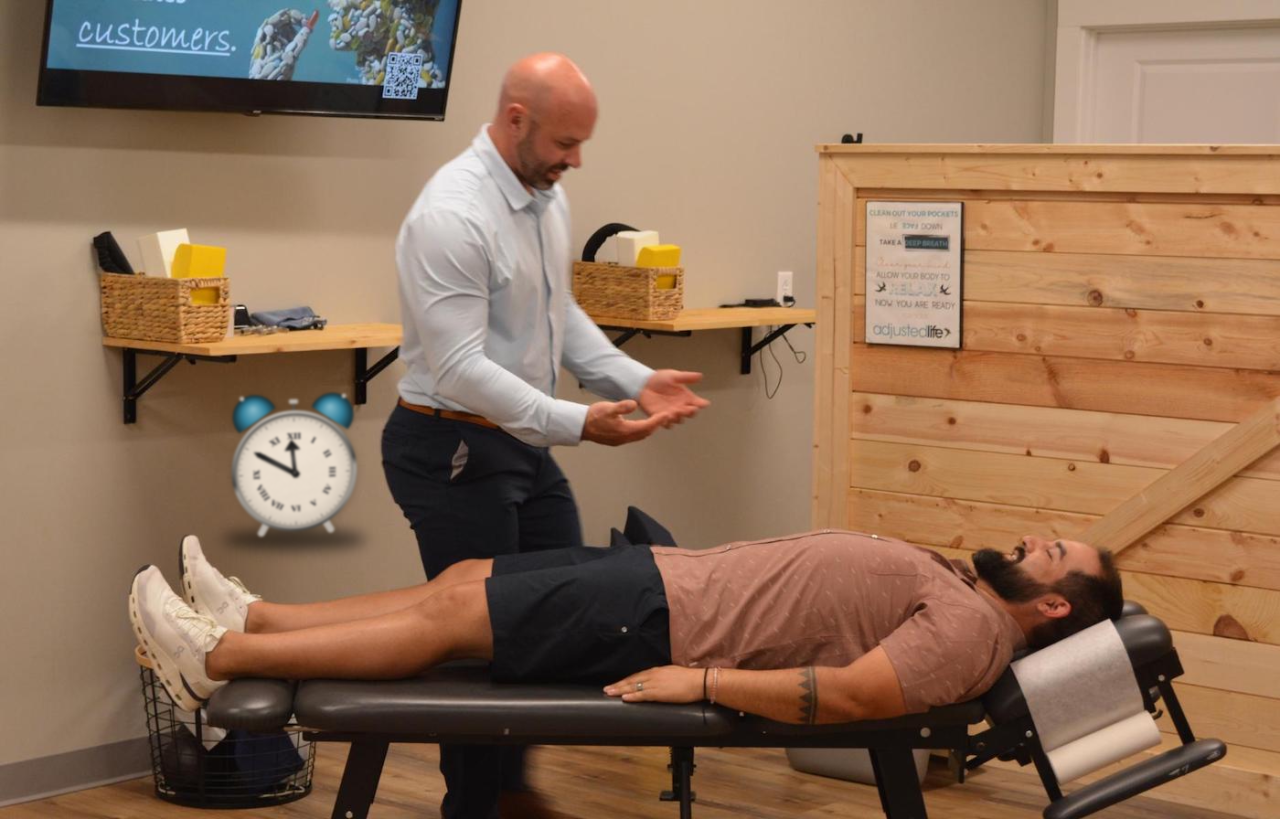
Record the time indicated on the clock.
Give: 11:50
